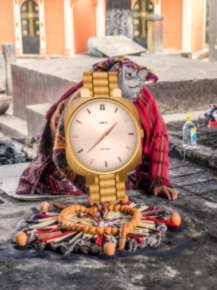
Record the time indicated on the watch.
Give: 1:38
